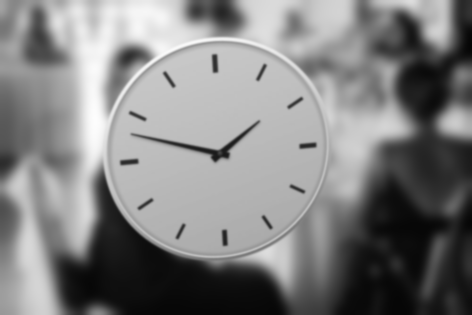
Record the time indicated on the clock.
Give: 1:48
